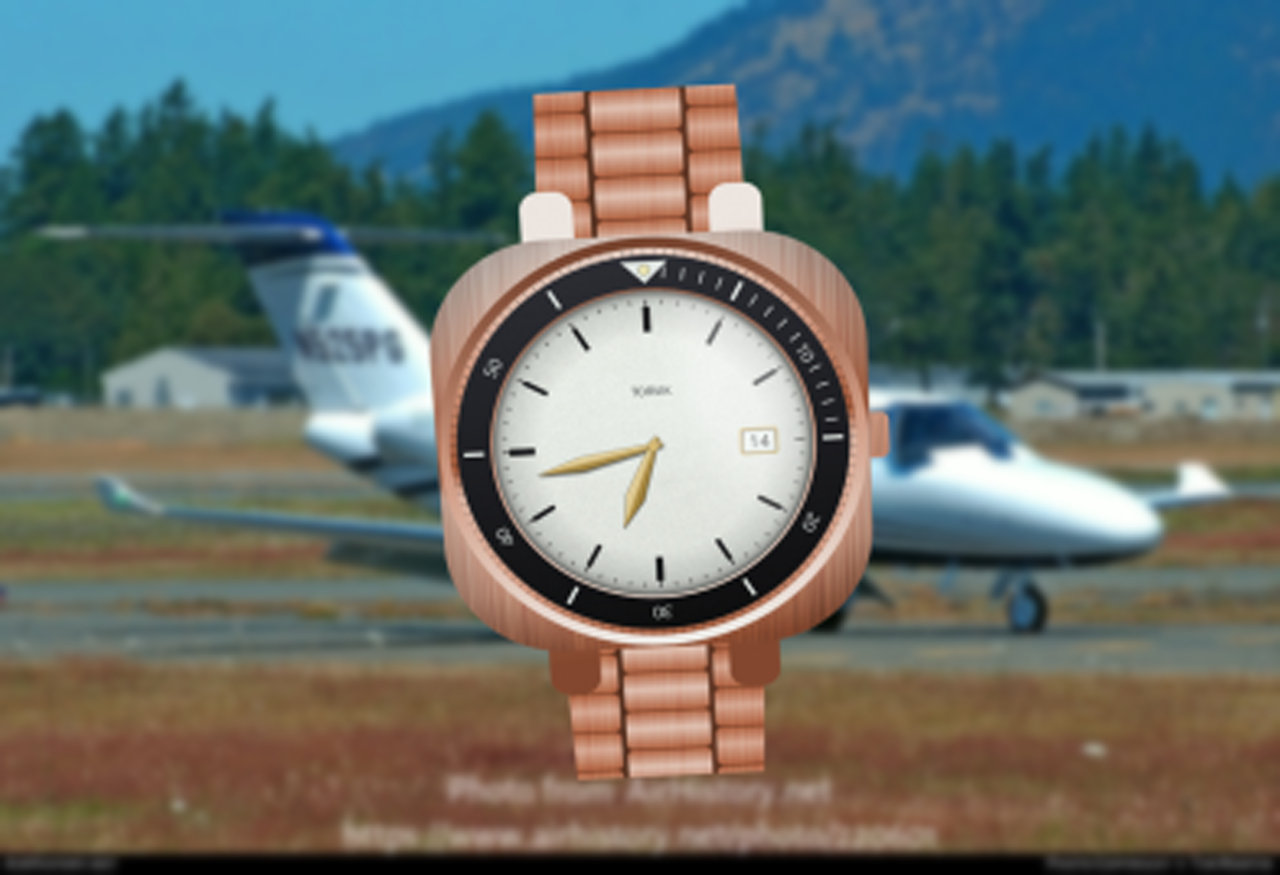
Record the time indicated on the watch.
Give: 6:43
